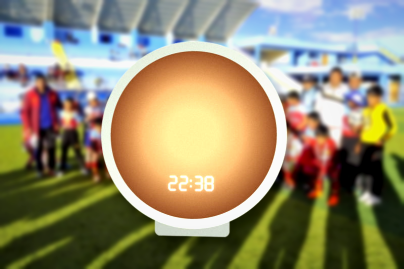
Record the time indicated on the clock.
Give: 22:38
